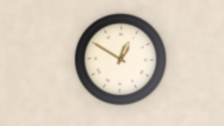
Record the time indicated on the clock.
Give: 12:50
